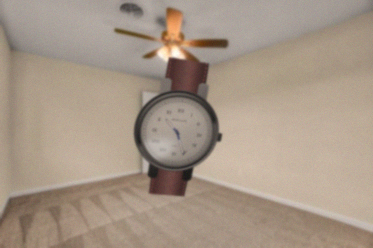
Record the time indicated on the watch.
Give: 10:26
